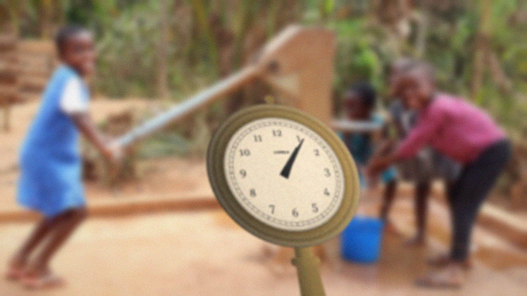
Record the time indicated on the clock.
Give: 1:06
